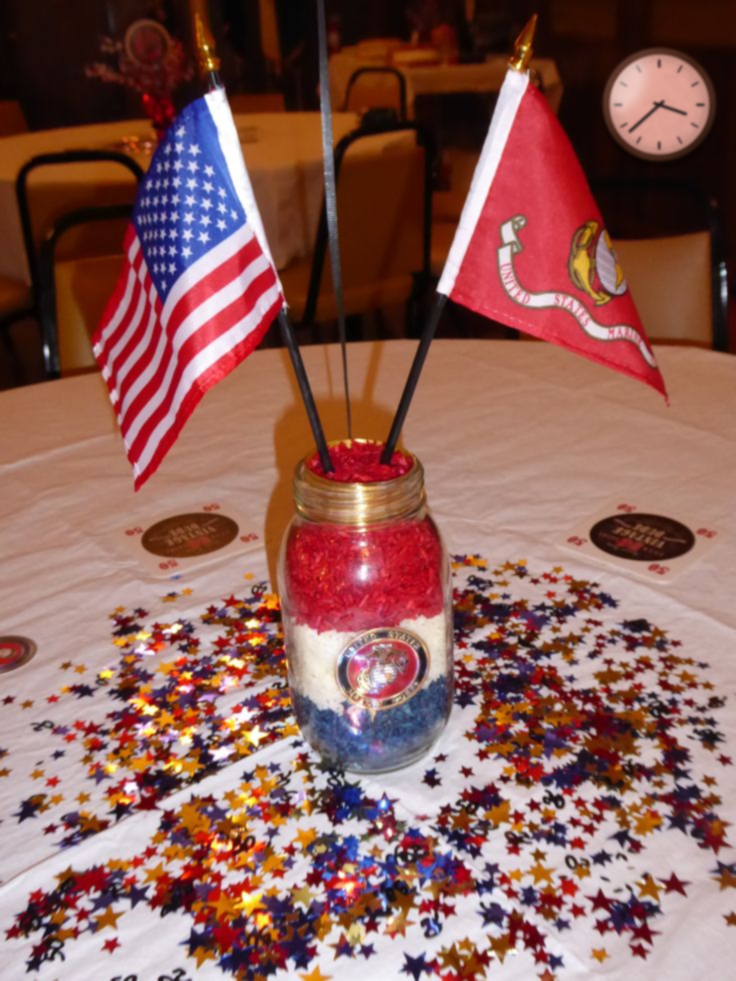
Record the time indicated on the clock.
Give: 3:38
